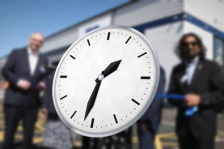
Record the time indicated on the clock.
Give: 1:32
